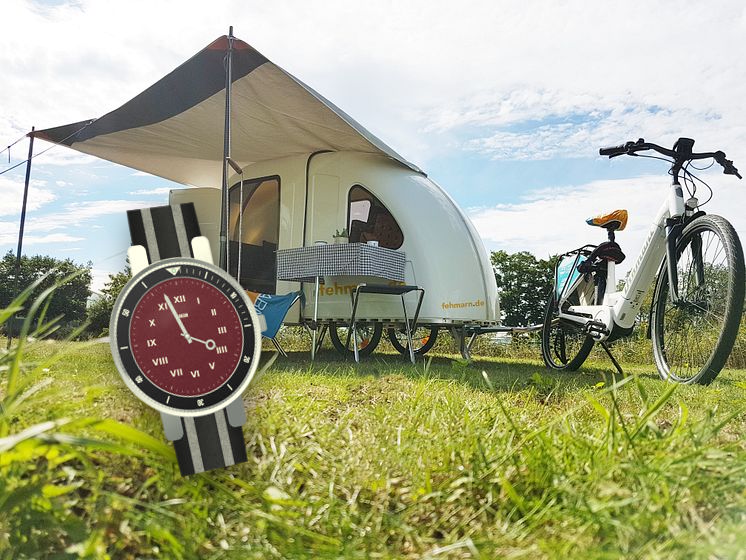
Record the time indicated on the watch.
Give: 3:57
